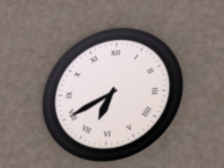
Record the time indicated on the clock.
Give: 6:40
